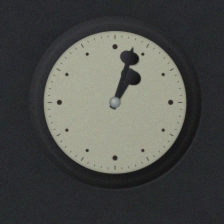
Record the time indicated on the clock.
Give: 1:03
